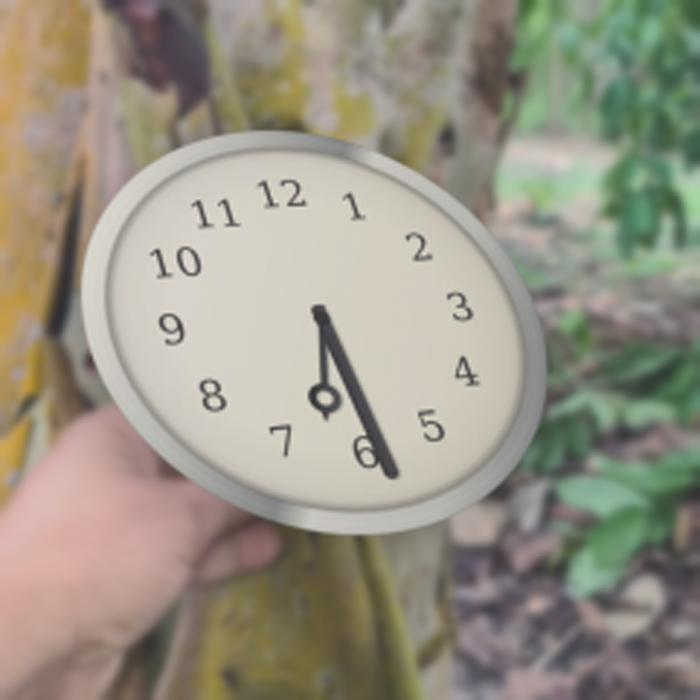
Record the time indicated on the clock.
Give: 6:29
